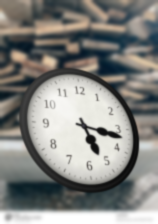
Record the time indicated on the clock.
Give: 5:17
